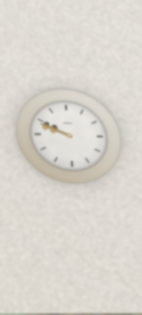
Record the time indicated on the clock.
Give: 9:49
